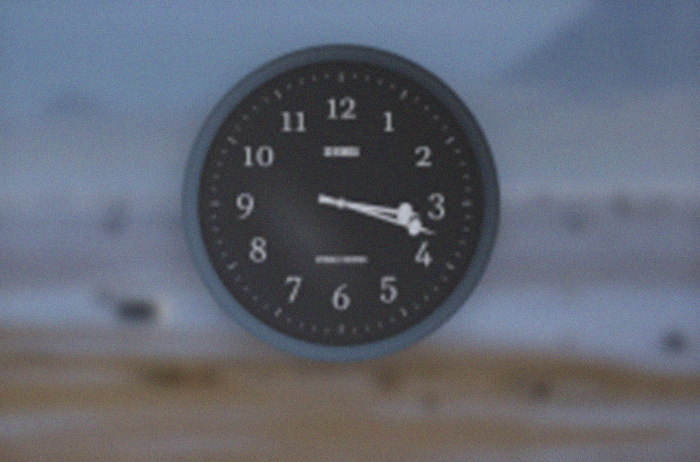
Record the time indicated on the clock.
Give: 3:18
